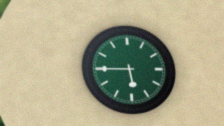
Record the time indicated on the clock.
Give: 5:45
